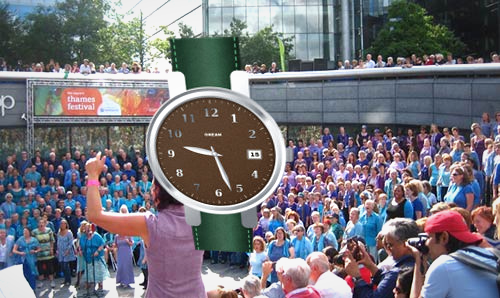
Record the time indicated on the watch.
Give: 9:27
